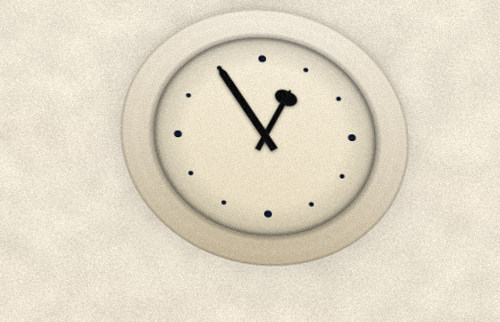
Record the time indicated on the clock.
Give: 12:55
